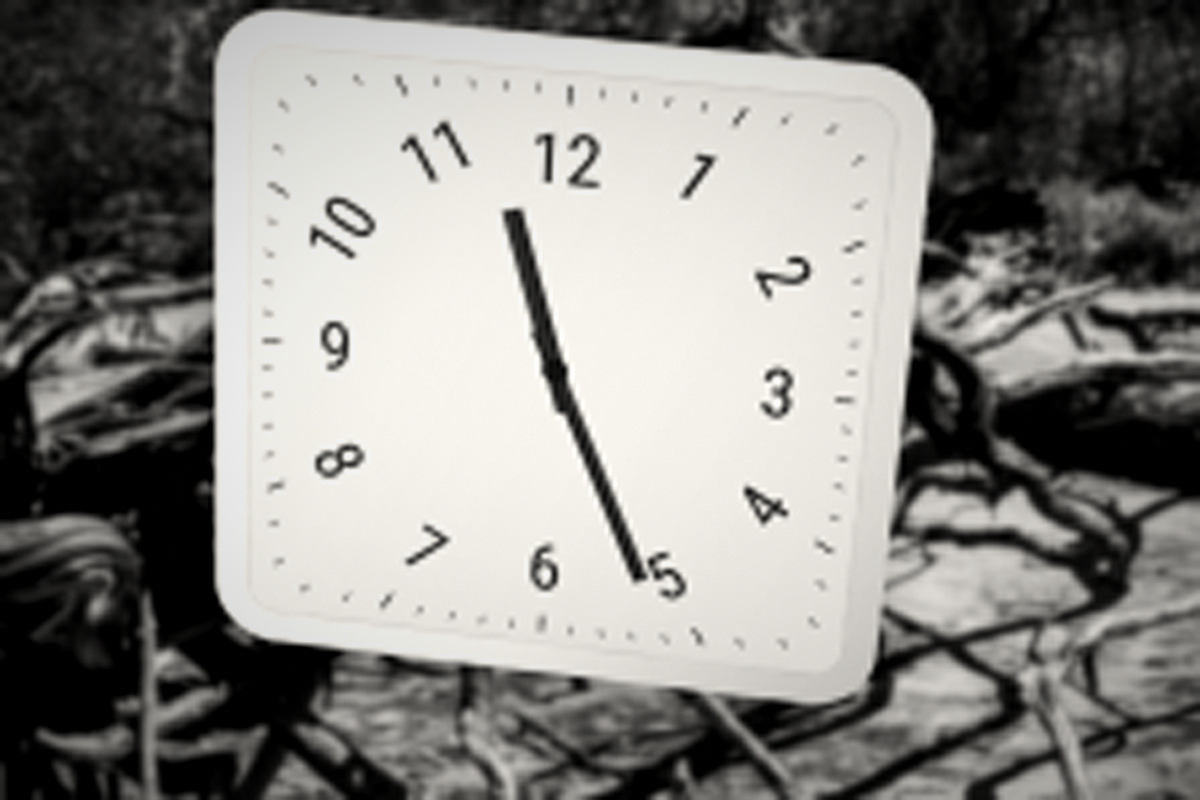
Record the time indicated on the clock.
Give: 11:26
